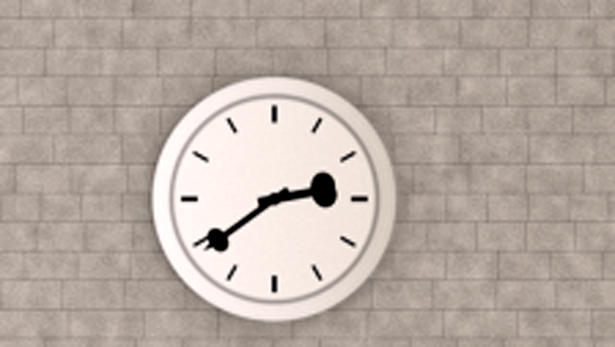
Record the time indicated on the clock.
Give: 2:39
